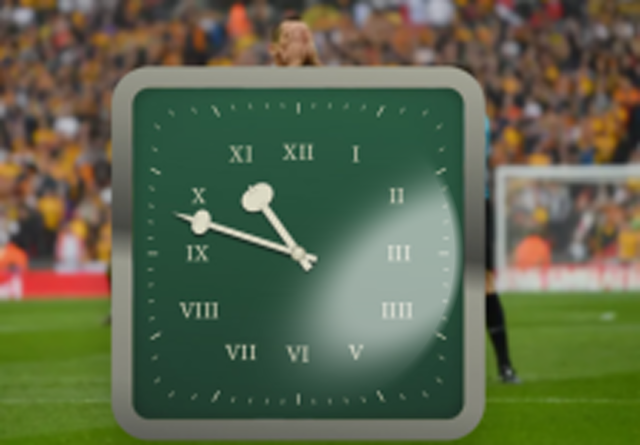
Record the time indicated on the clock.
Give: 10:48
